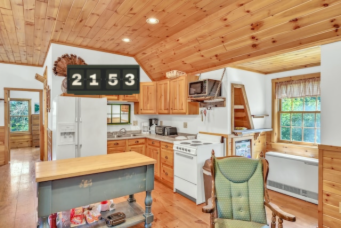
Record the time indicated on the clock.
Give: 21:53
